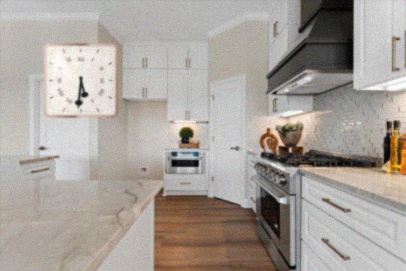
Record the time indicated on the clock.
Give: 5:31
